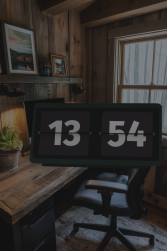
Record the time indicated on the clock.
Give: 13:54
